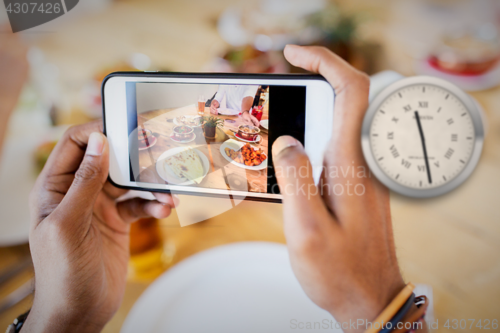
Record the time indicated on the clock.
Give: 11:28
